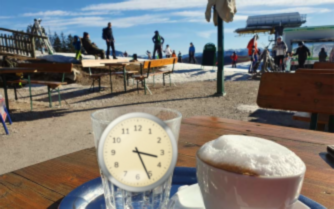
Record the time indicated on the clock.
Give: 3:26
